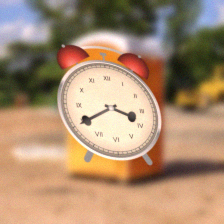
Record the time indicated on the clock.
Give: 3:40
